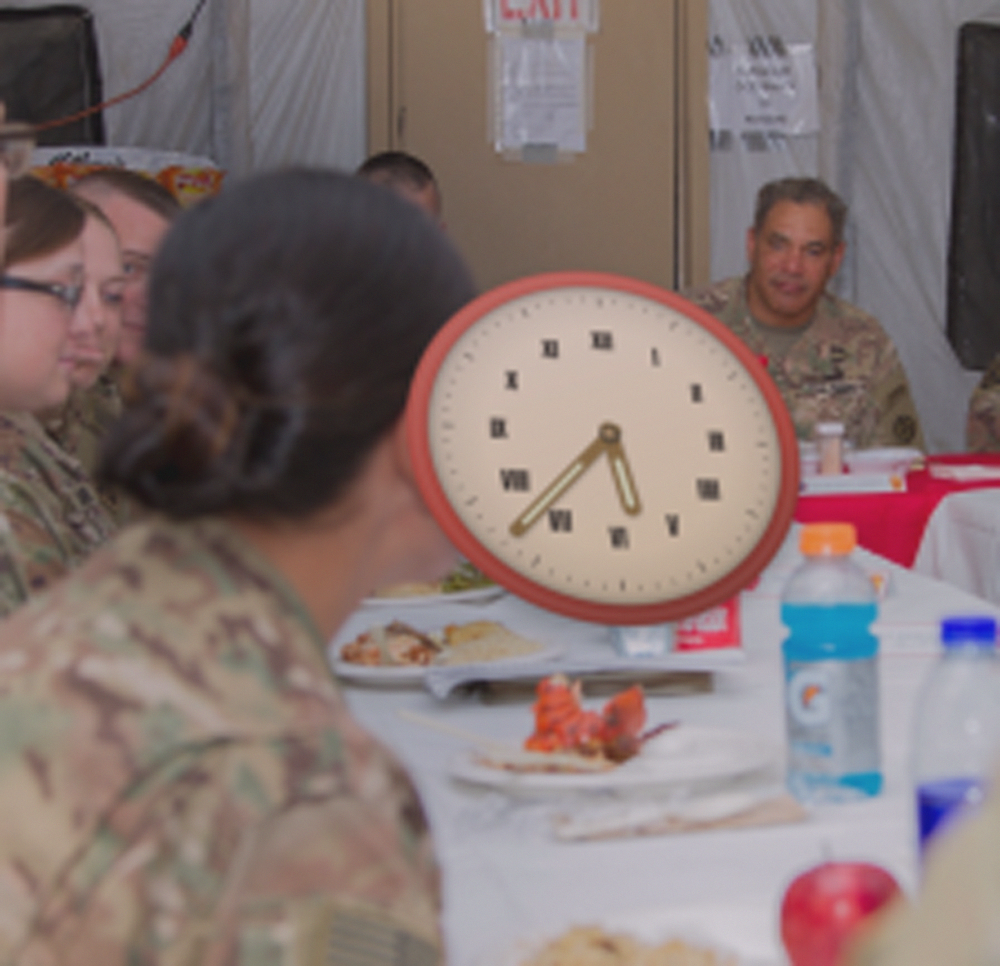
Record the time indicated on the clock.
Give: 5:37
